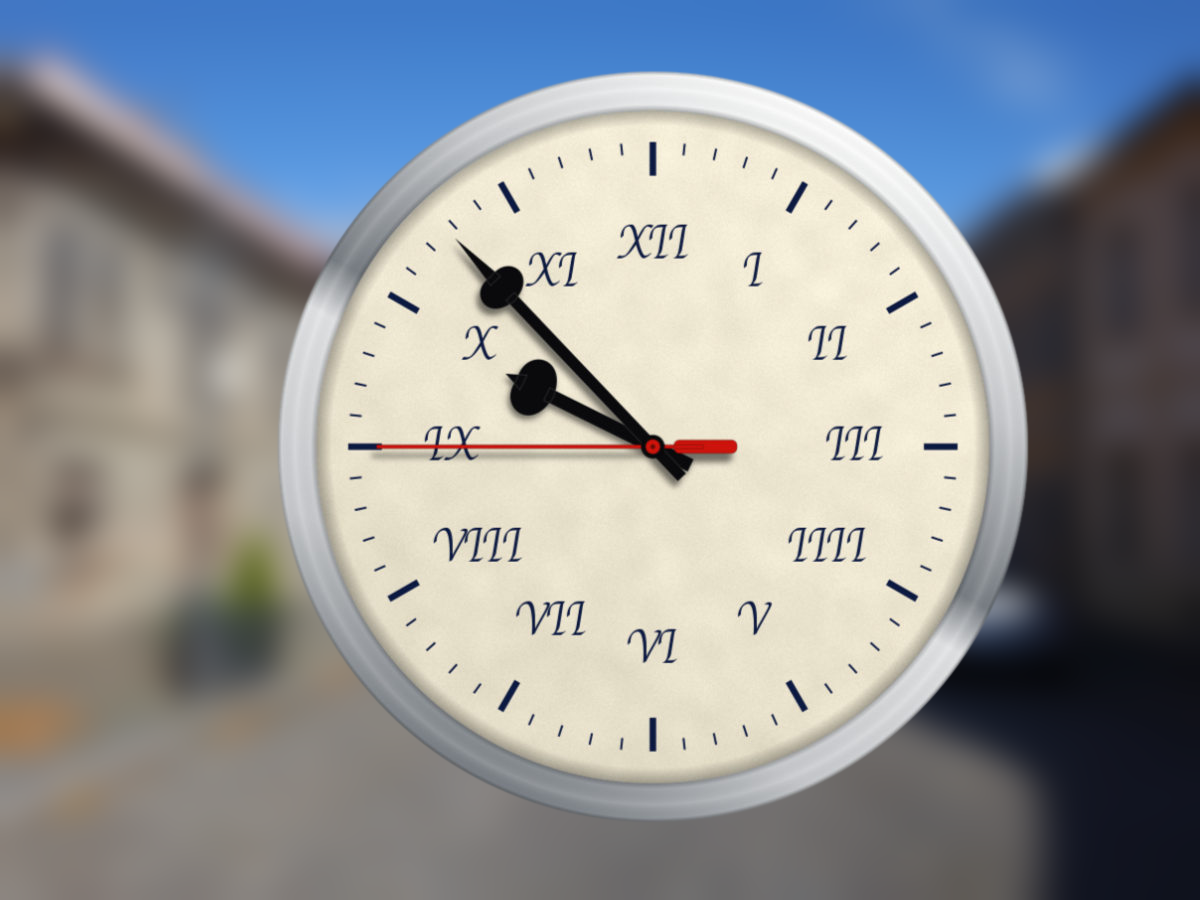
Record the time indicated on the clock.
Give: 9:52:45
